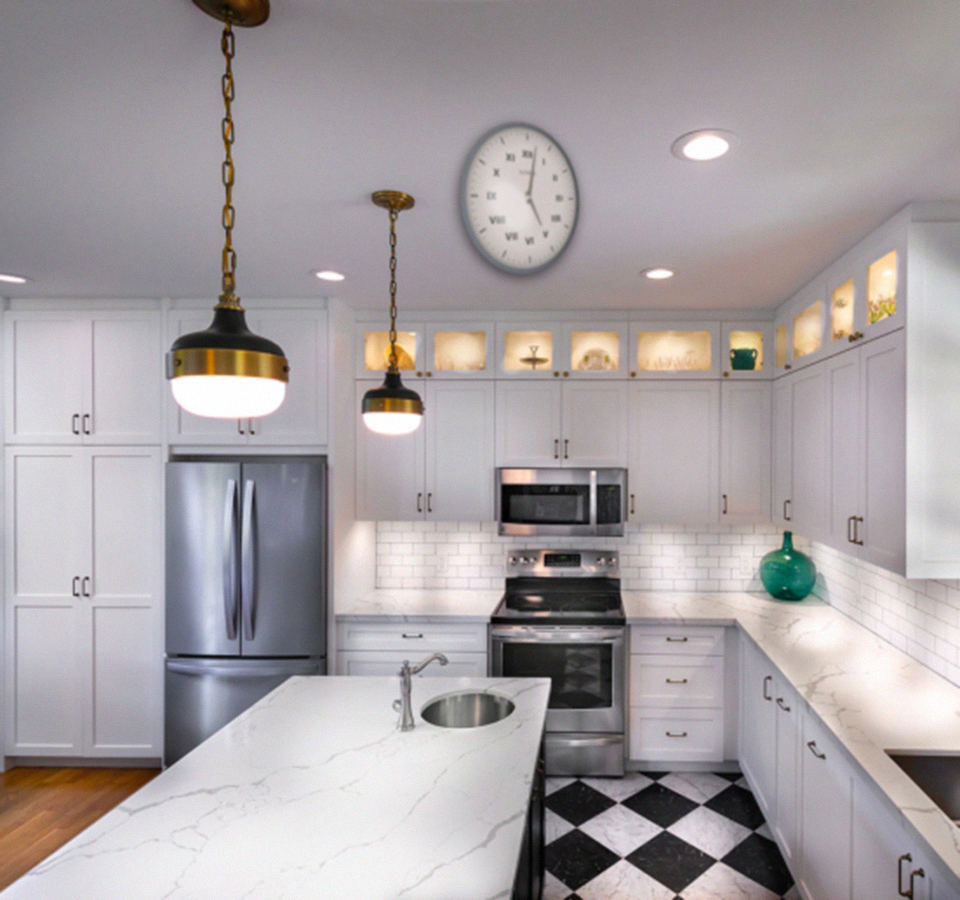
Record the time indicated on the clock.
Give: 5:02
